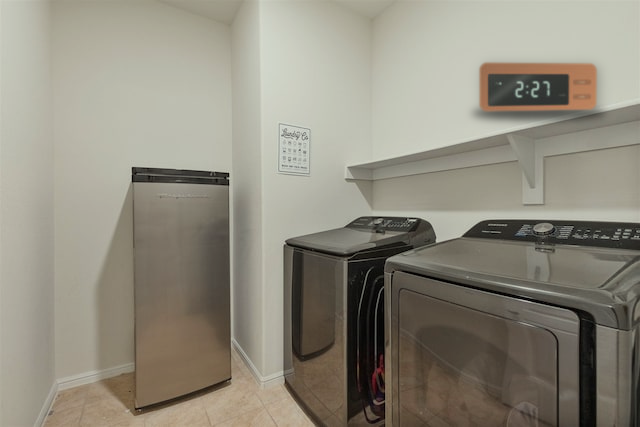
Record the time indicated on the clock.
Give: 2:27
